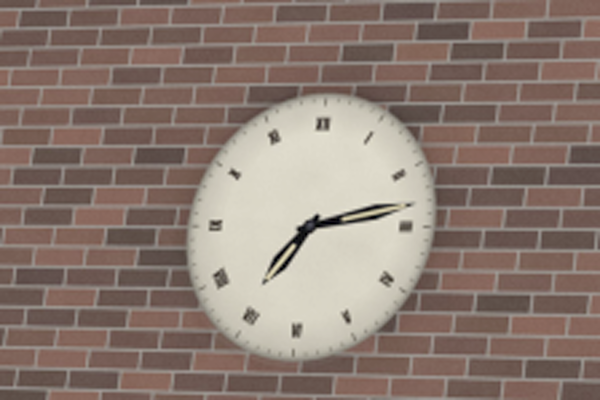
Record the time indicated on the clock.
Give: 7:13
